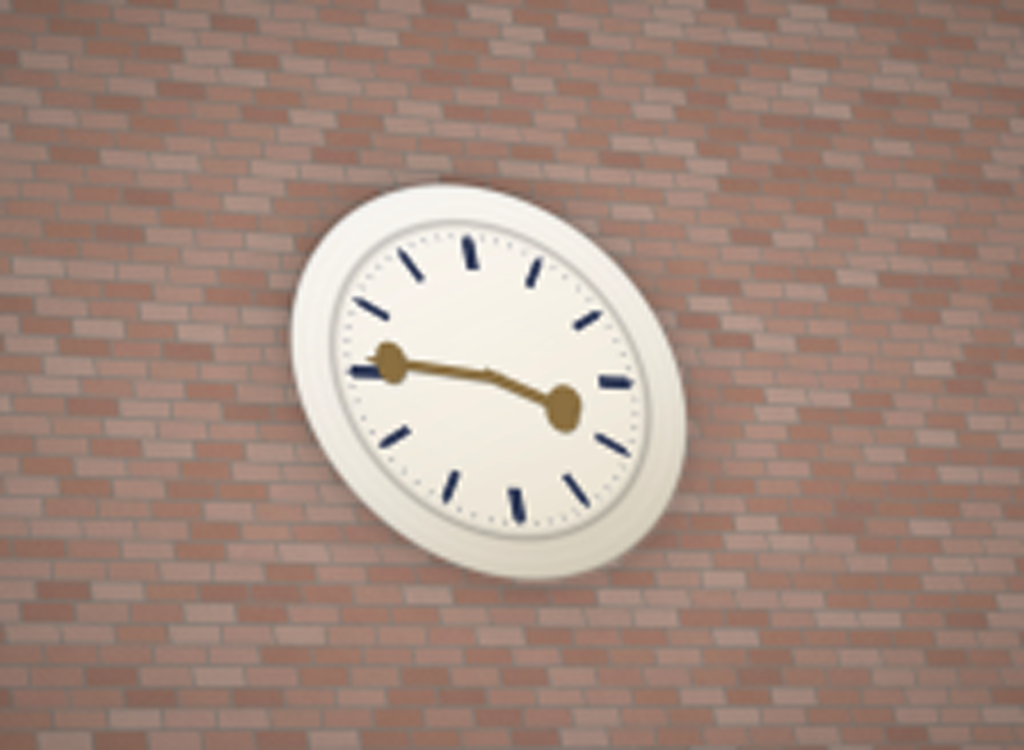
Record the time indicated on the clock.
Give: 3:46
